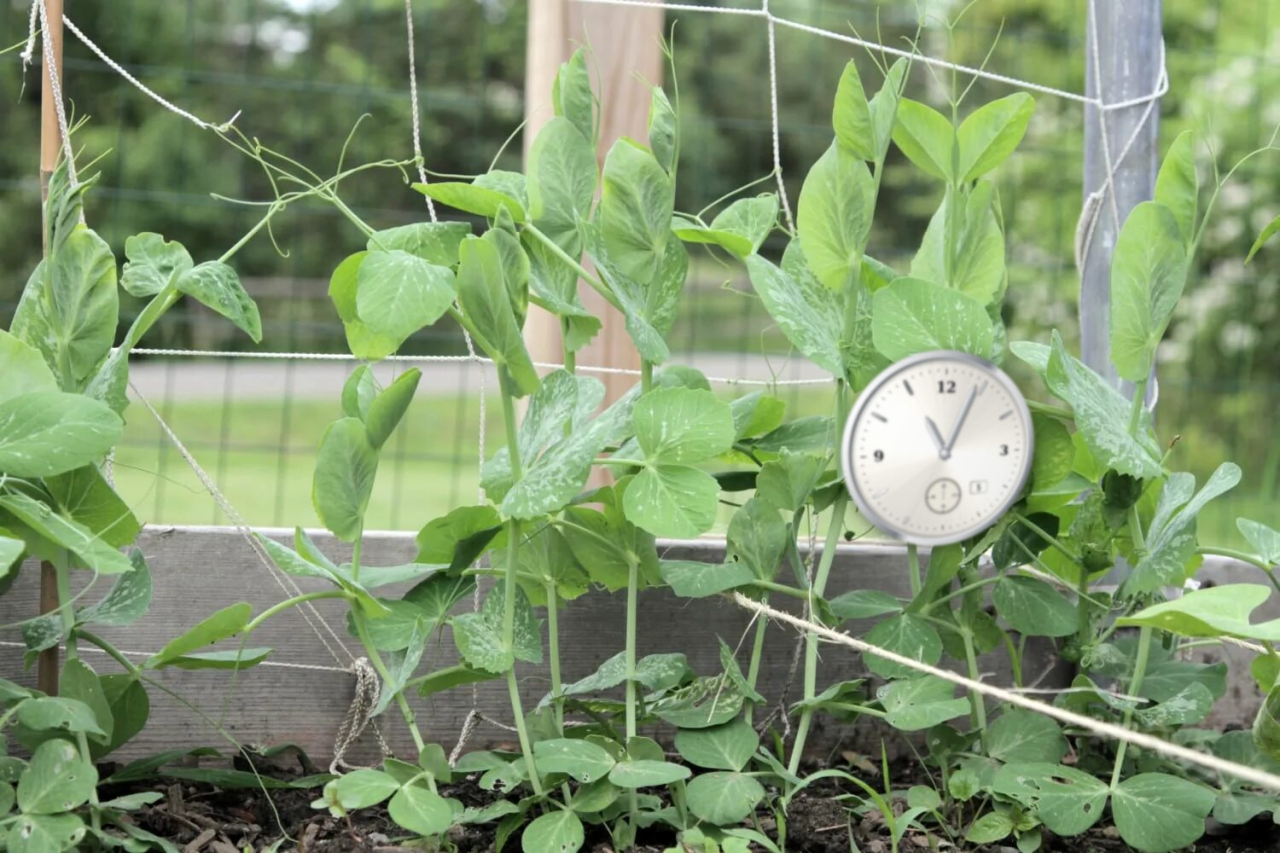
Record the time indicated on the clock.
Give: 11:04
